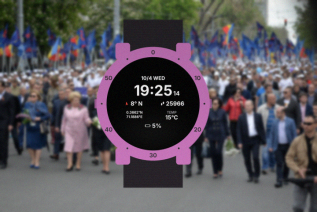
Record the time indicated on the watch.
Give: 19:25
